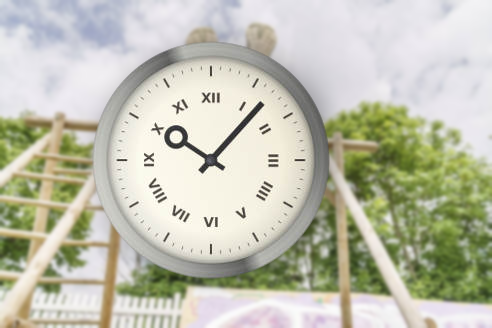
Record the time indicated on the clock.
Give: 10:07
